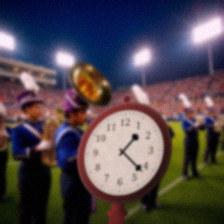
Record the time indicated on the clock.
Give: 1:22
